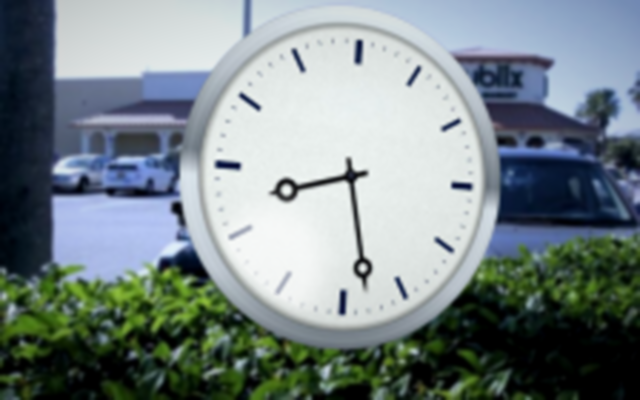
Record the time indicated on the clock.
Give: 8:28
